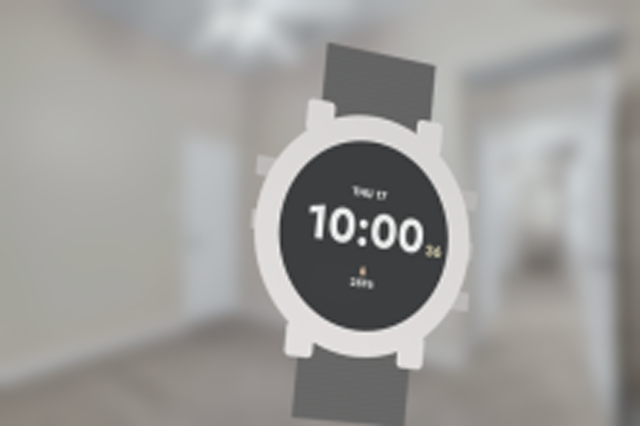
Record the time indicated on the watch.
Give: 10:00
